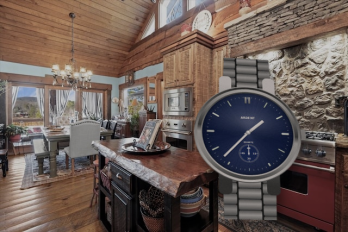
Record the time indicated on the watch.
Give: 1:37
